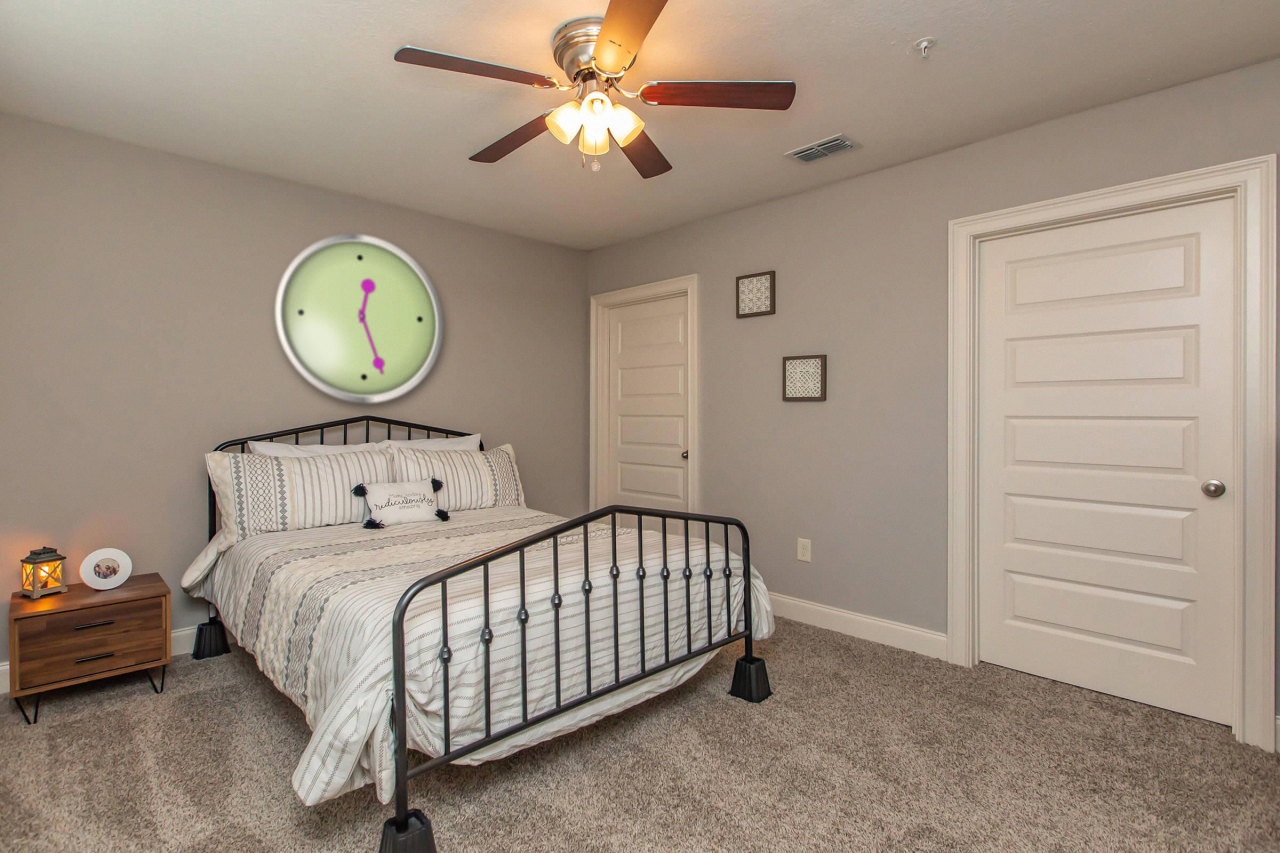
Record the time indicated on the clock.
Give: 12:27
